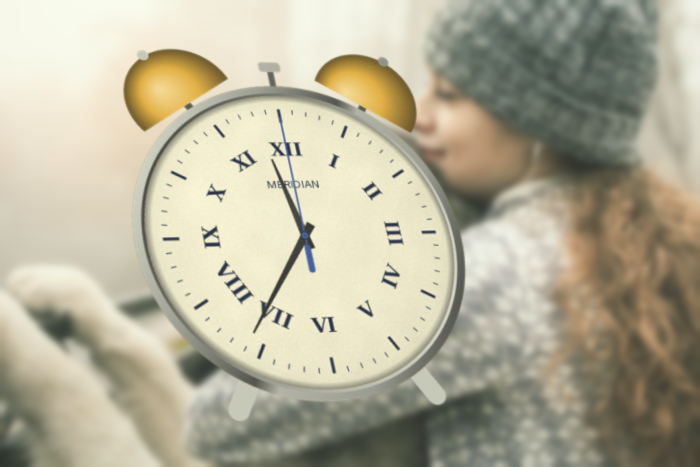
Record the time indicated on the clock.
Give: 11:36:00
